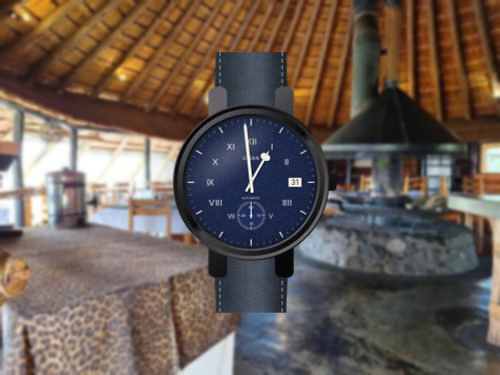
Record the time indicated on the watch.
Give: 12:59
